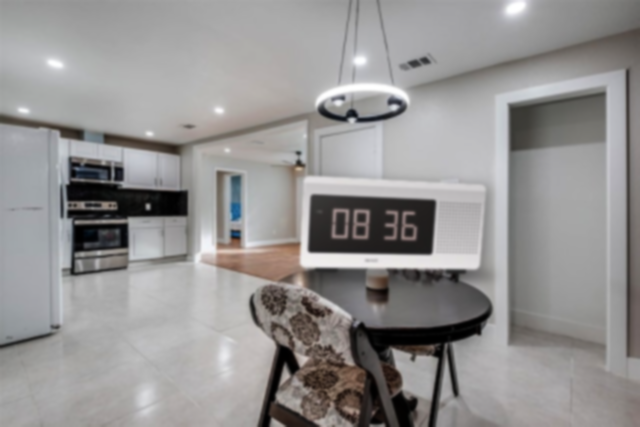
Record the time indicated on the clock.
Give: 8:36
